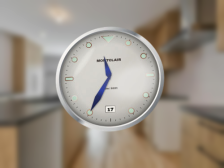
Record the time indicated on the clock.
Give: 11:35
